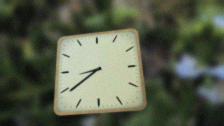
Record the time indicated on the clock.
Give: 8:39
